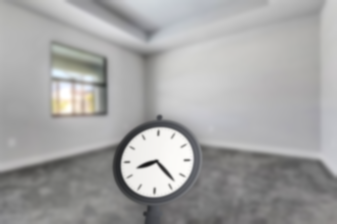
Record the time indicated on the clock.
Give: 8:23
